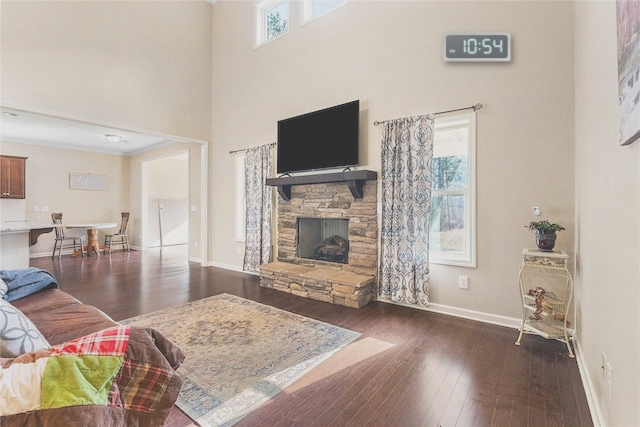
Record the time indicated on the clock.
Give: 10:54
